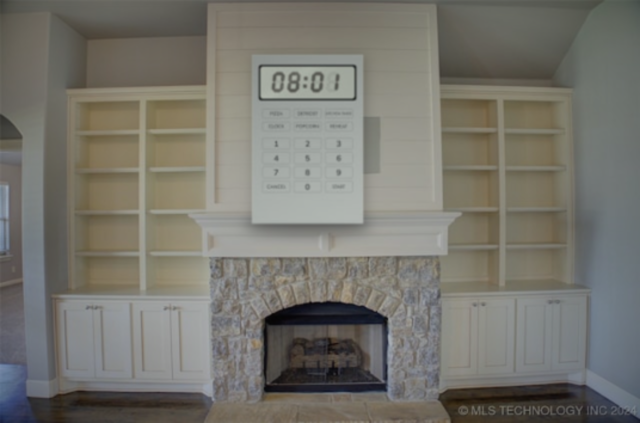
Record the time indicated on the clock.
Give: 8:01
